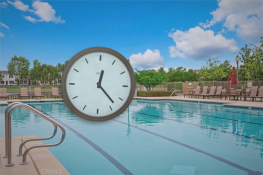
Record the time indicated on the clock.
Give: 12:23
